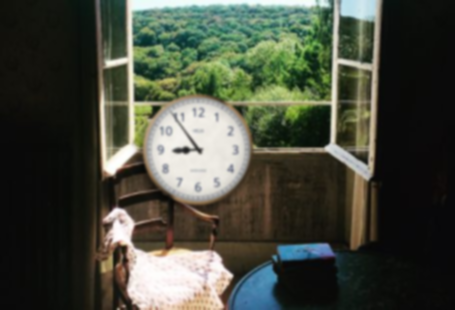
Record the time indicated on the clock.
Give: 8:54
